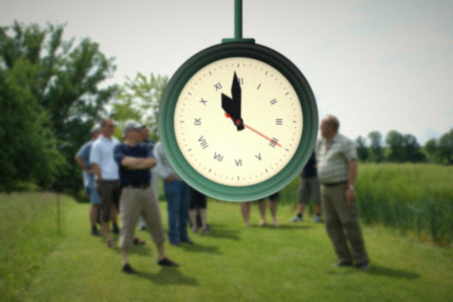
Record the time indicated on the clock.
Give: 10:59:20
